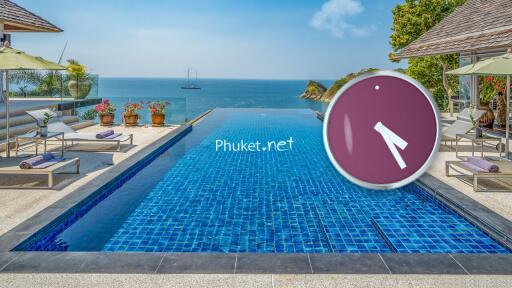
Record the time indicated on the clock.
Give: 4:26
